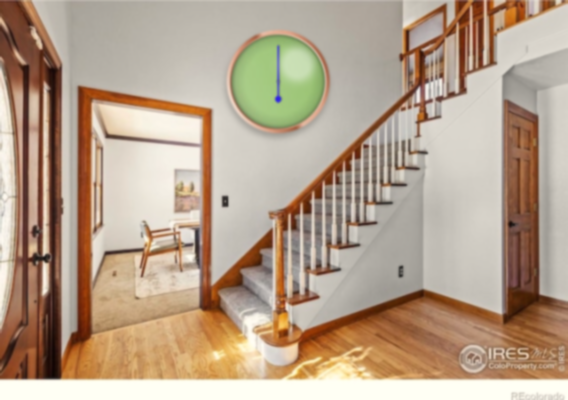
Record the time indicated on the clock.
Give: 6:00
